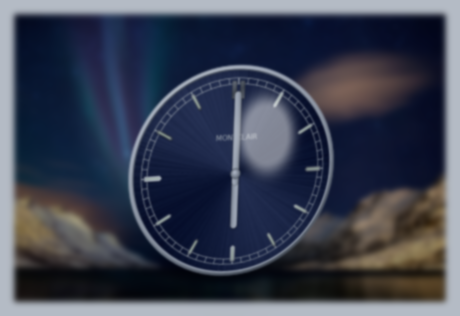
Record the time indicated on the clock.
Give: 6:00
